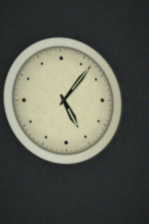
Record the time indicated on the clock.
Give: 5:07
